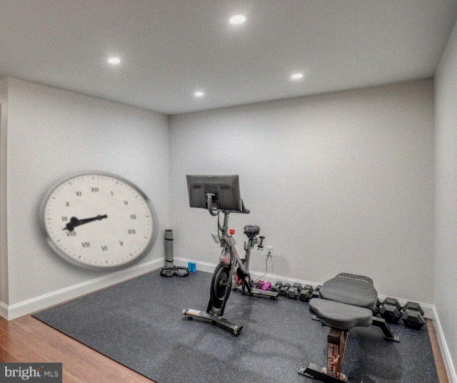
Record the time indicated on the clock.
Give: 8:42
